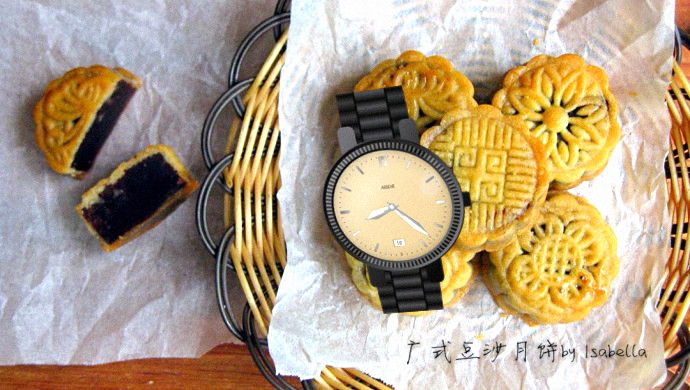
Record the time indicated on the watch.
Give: 8:23
